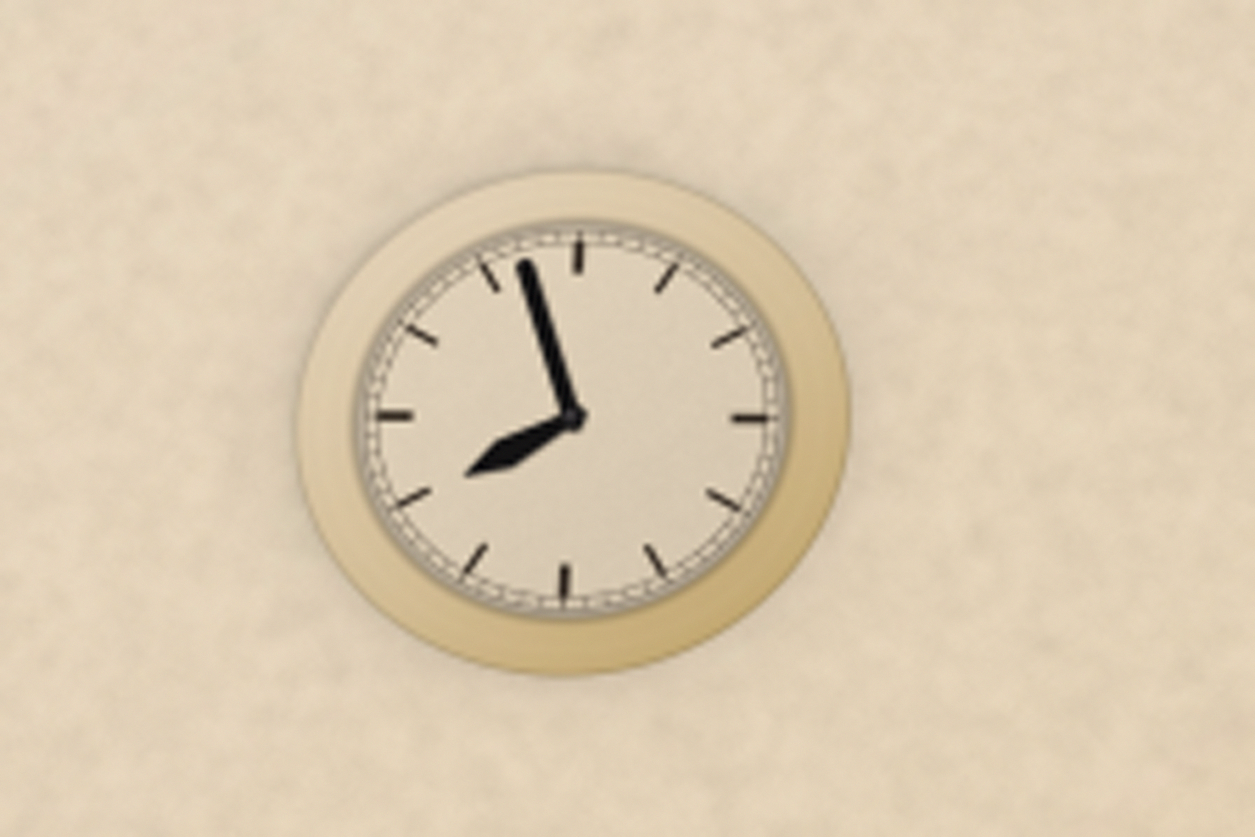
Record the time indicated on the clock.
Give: 7:57
